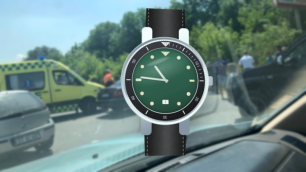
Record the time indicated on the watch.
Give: 10:46
